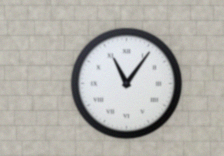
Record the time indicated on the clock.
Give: 11:06
